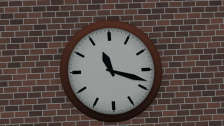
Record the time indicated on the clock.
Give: 11:18
